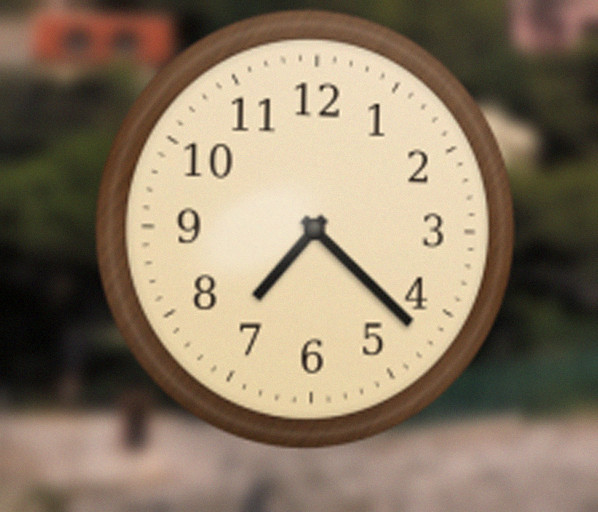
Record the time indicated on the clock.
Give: 7:22
